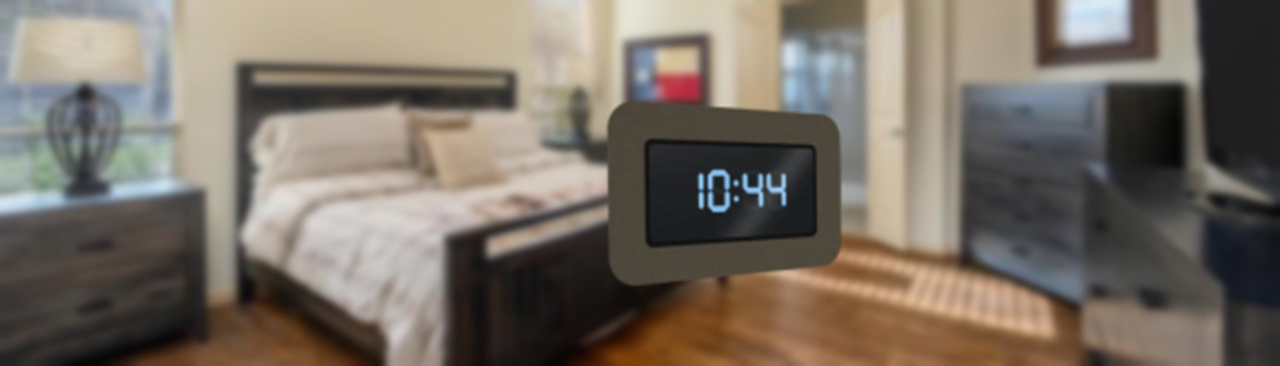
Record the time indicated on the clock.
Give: 10:44
